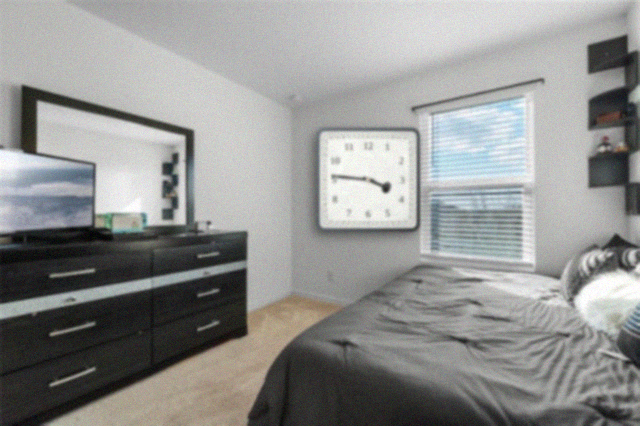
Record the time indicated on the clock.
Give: 3:46
